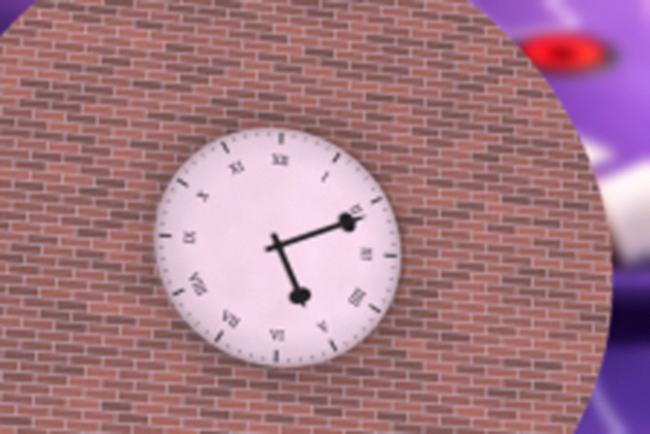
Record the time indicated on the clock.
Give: 5:11
